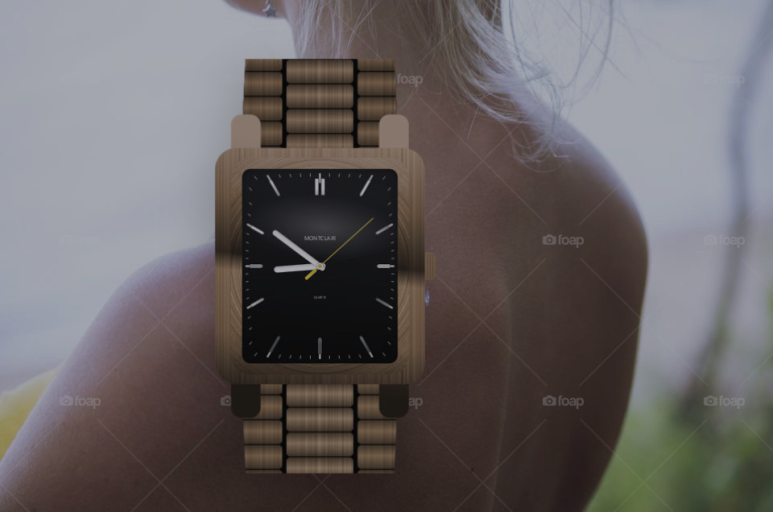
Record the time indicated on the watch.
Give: 8:51:08
